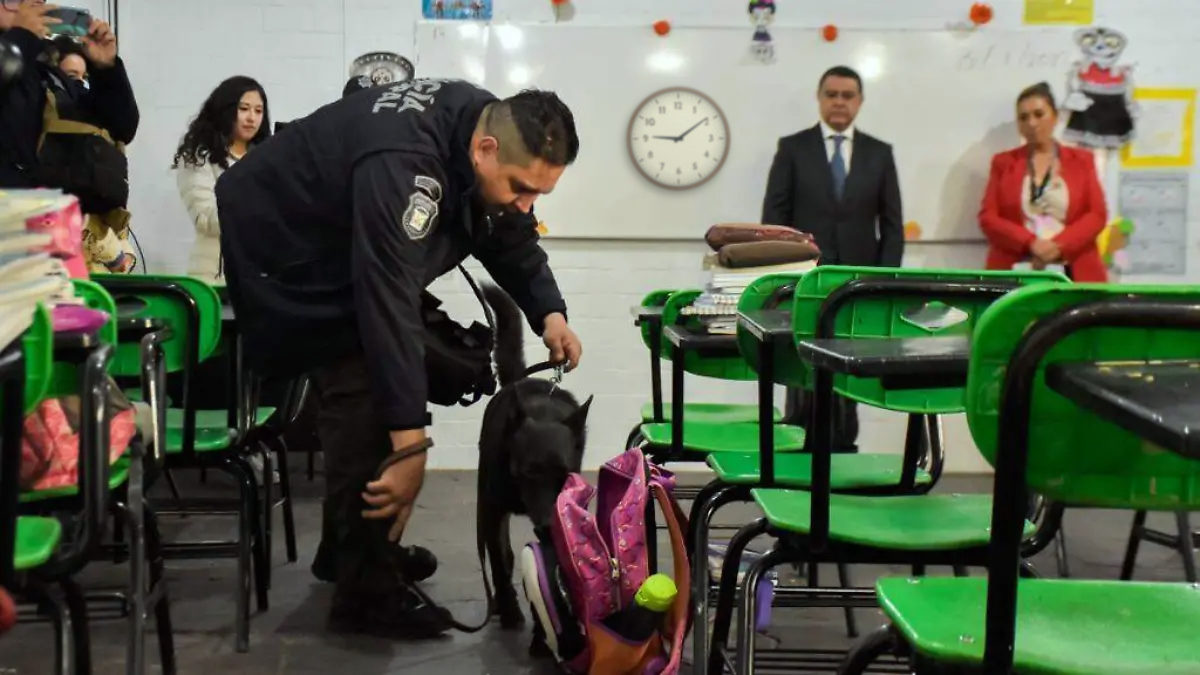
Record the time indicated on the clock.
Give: 9:09
